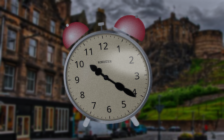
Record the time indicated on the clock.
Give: 10:21
